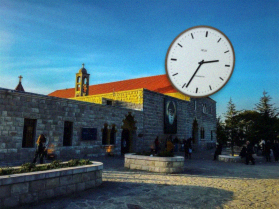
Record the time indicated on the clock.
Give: 2:34
